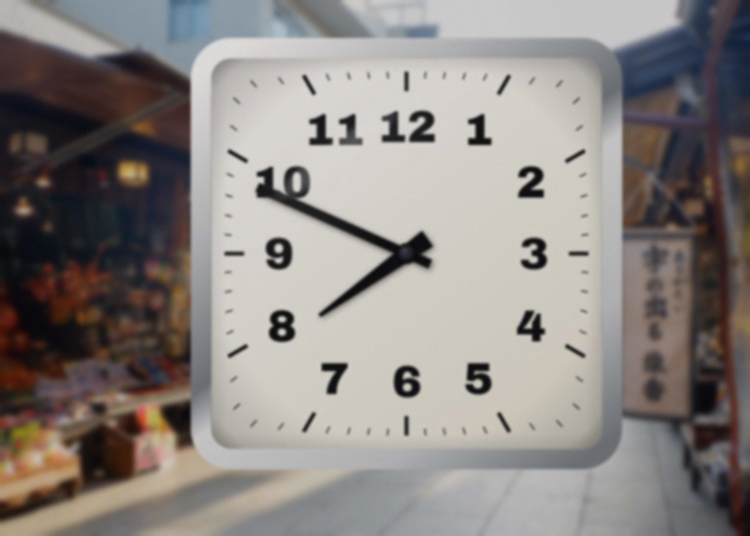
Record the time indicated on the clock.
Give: 7:49
